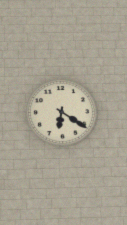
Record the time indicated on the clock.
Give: 6:21
